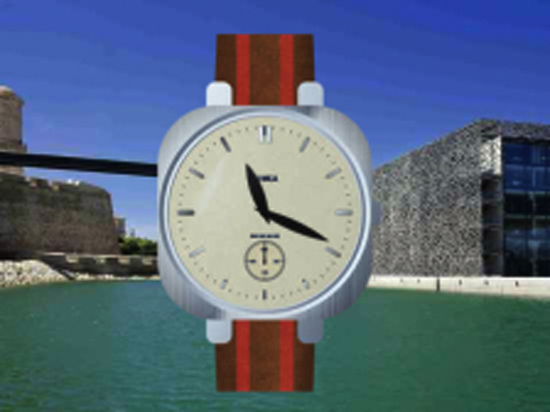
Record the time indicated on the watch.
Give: 11:19
